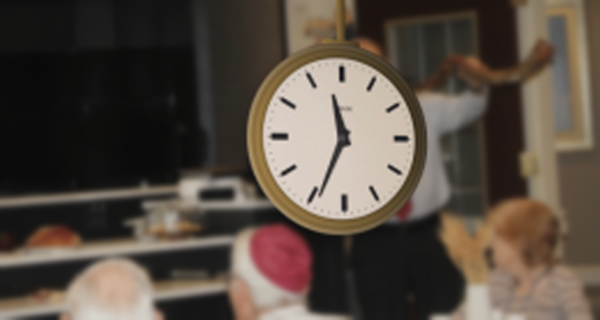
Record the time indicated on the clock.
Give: 11:34
